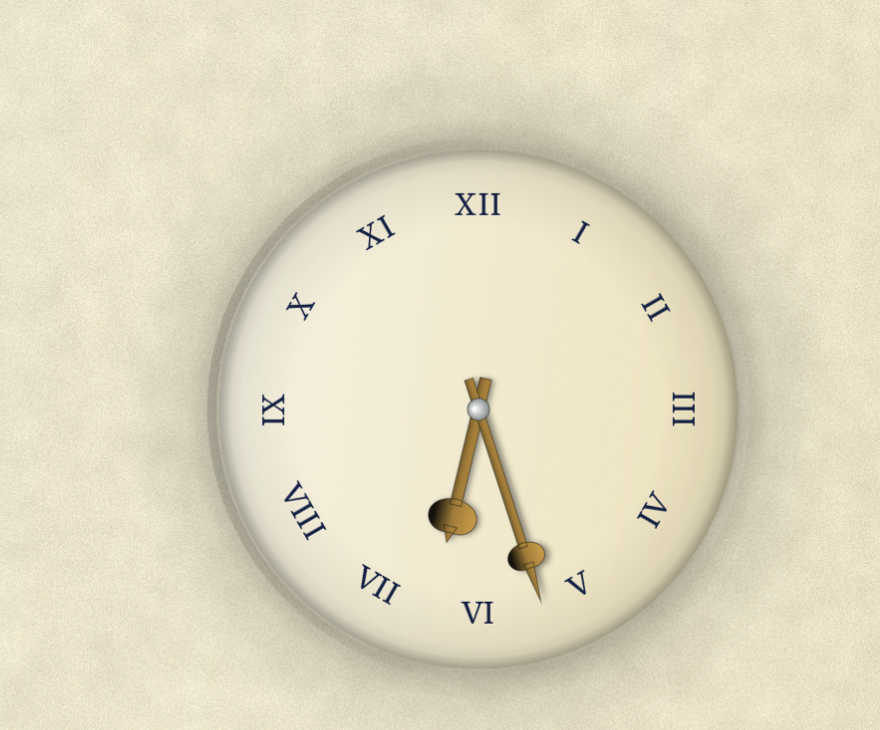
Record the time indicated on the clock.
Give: 6:27
